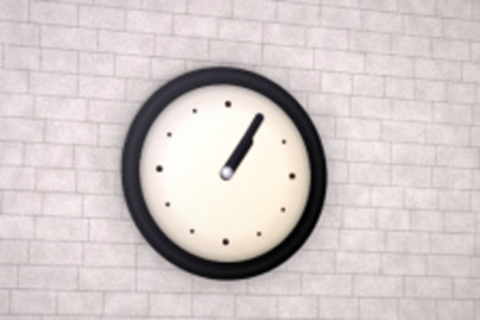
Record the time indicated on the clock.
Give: 1:05
